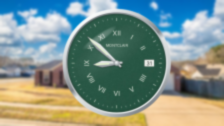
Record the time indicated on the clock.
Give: 8:52
